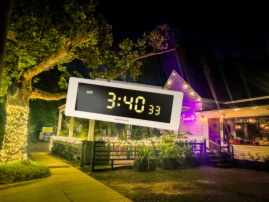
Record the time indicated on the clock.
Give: 3:40:33
